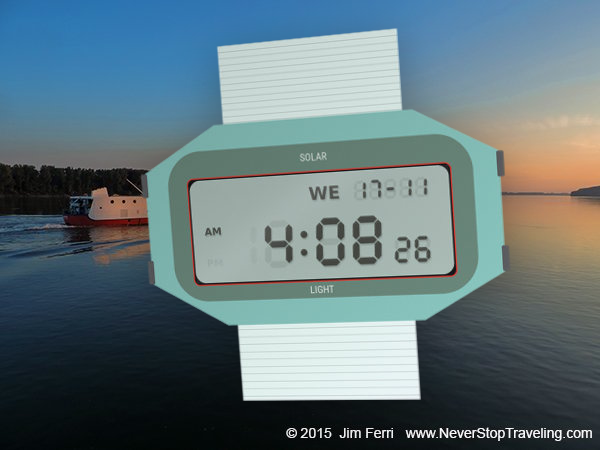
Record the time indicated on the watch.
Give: 4:08:26
